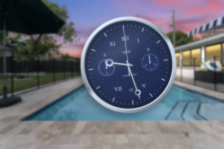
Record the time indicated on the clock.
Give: 9:28
